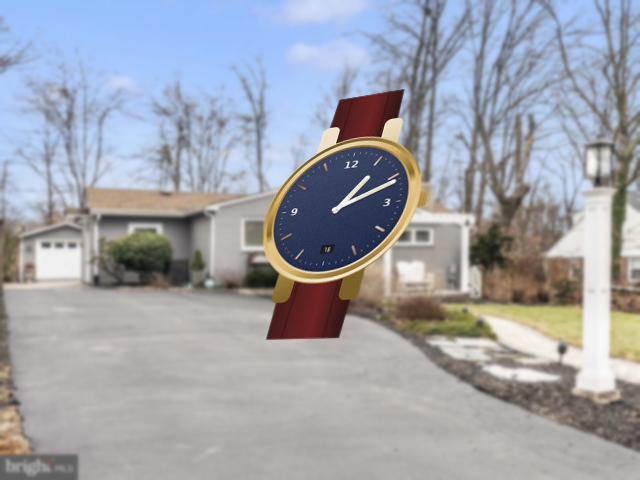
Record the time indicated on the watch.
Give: 1:11
